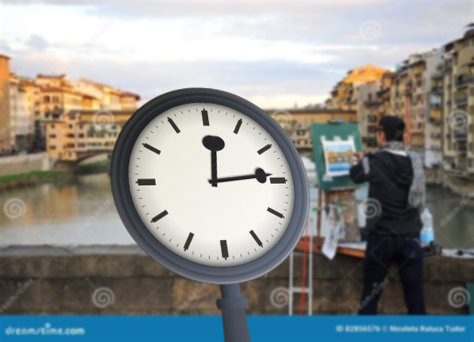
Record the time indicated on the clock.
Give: 12:14
